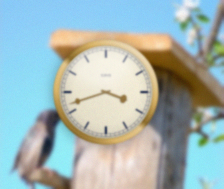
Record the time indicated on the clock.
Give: 3:42
